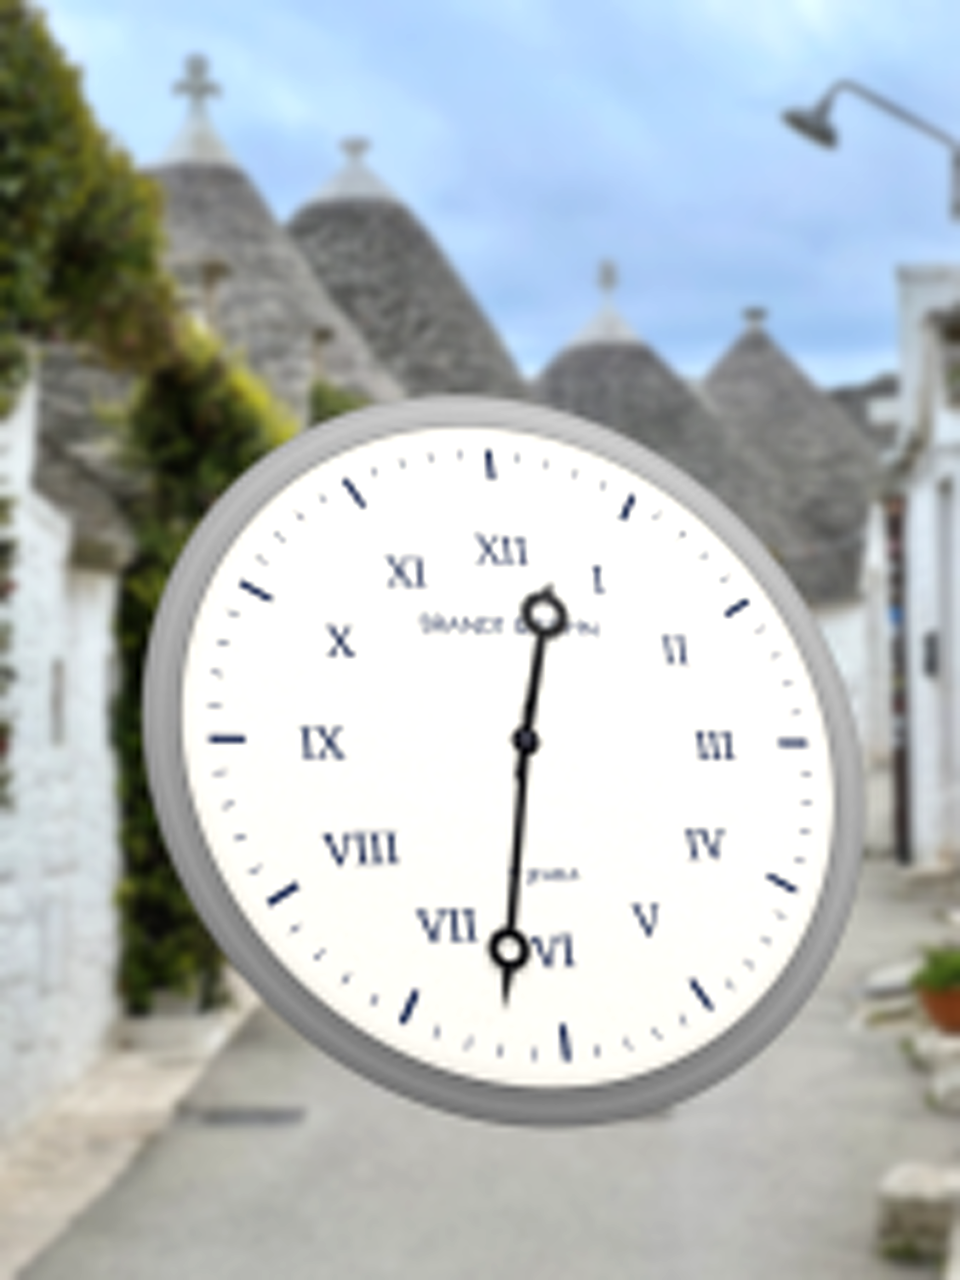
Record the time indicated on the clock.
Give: 12:32
